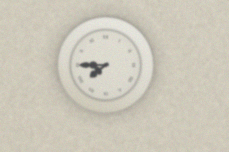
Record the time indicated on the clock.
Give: 7:45
